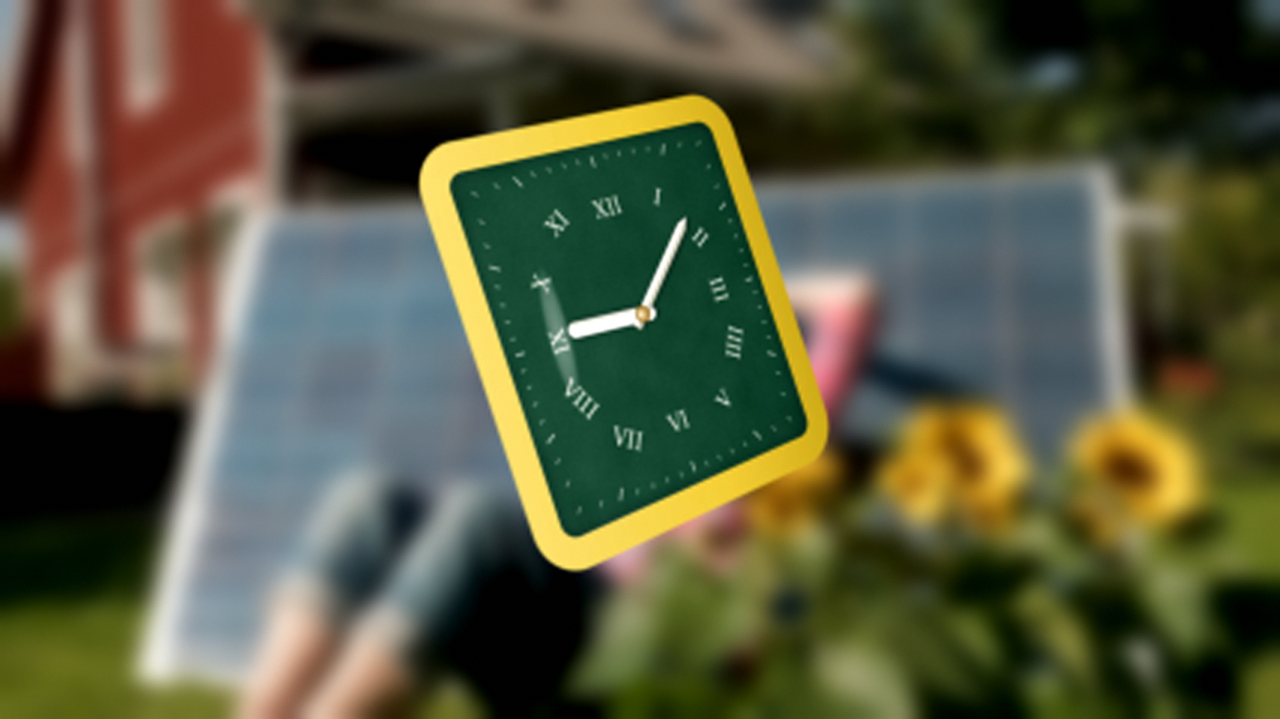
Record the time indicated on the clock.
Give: 9:08
